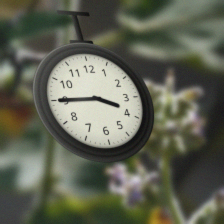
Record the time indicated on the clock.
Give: 3:45
